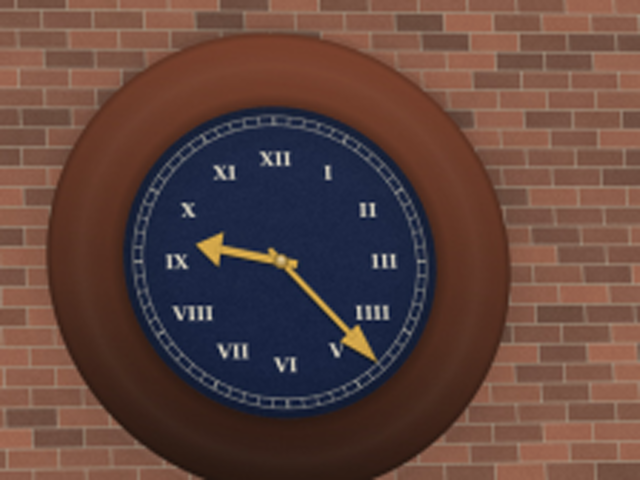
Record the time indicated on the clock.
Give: 9:23
